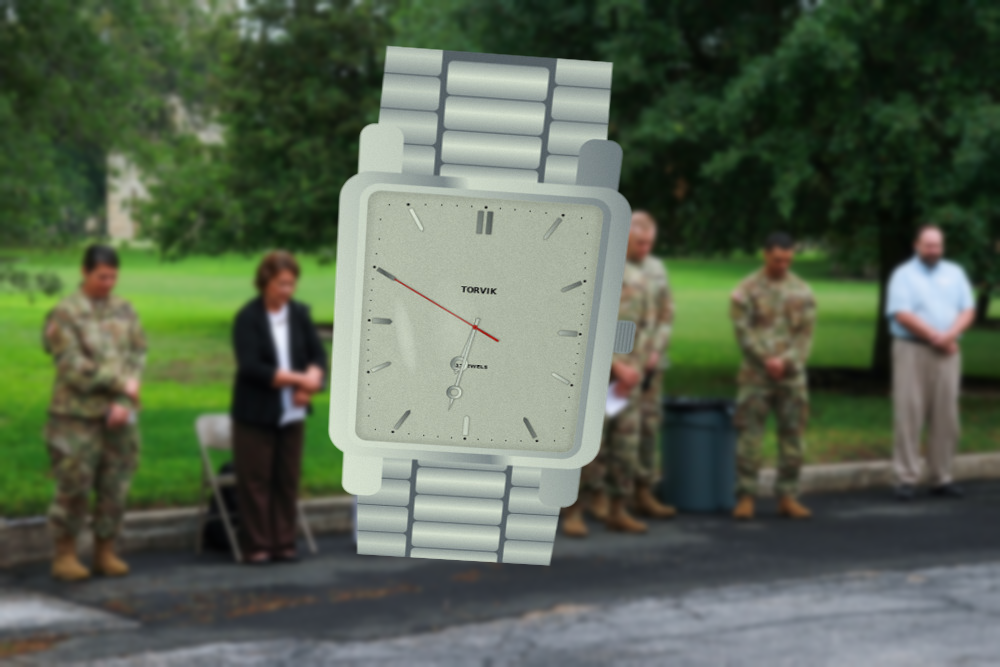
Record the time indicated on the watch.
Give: 6:31:50
